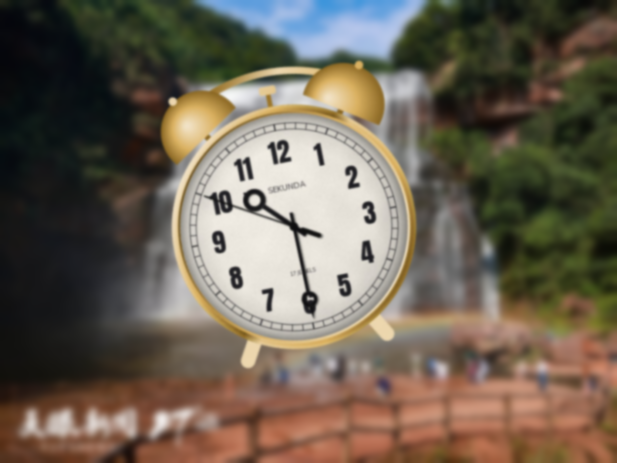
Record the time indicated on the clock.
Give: 10:29:50
